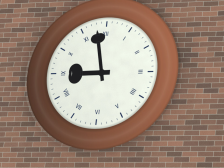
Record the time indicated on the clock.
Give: 8:58
